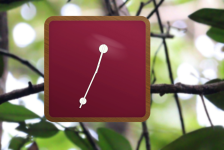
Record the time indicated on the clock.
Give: 12:34
